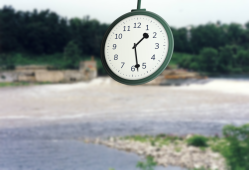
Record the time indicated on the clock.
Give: 1:28
